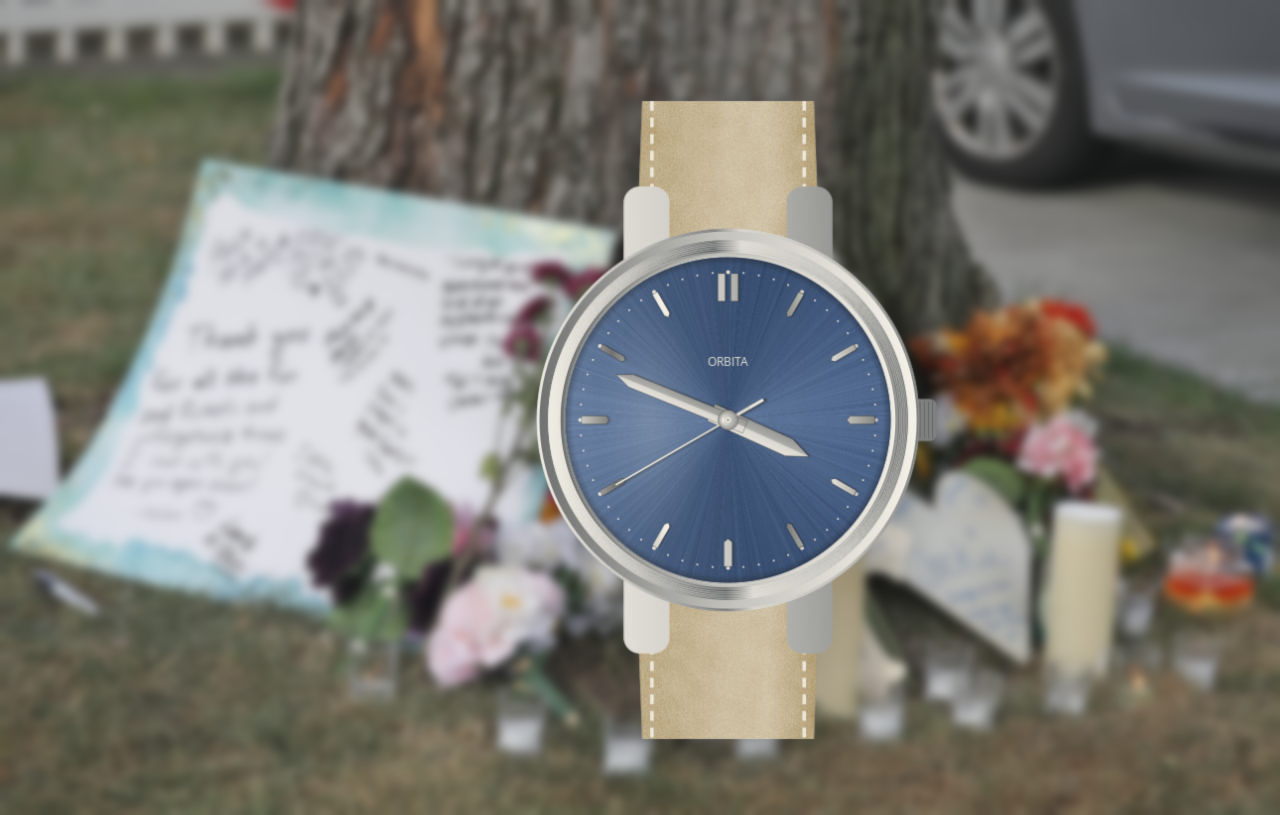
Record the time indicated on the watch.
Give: 3:48:40
